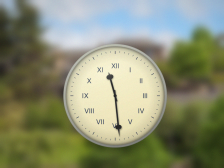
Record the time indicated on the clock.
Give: 11:29
